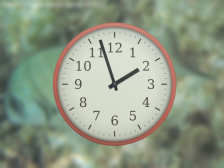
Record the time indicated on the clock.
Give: 1:57
